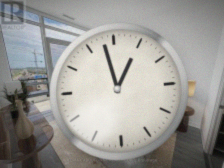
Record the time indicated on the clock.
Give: 12:58
